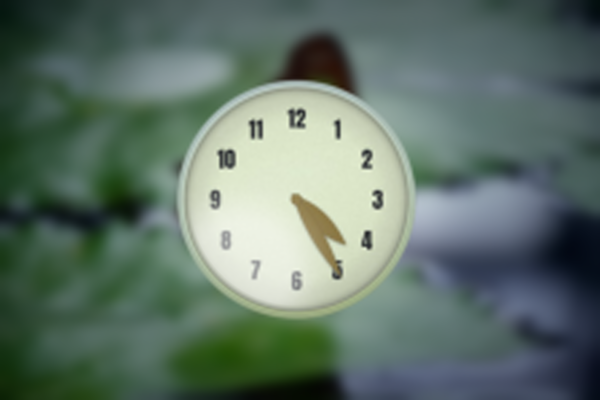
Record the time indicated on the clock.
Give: 4:25
